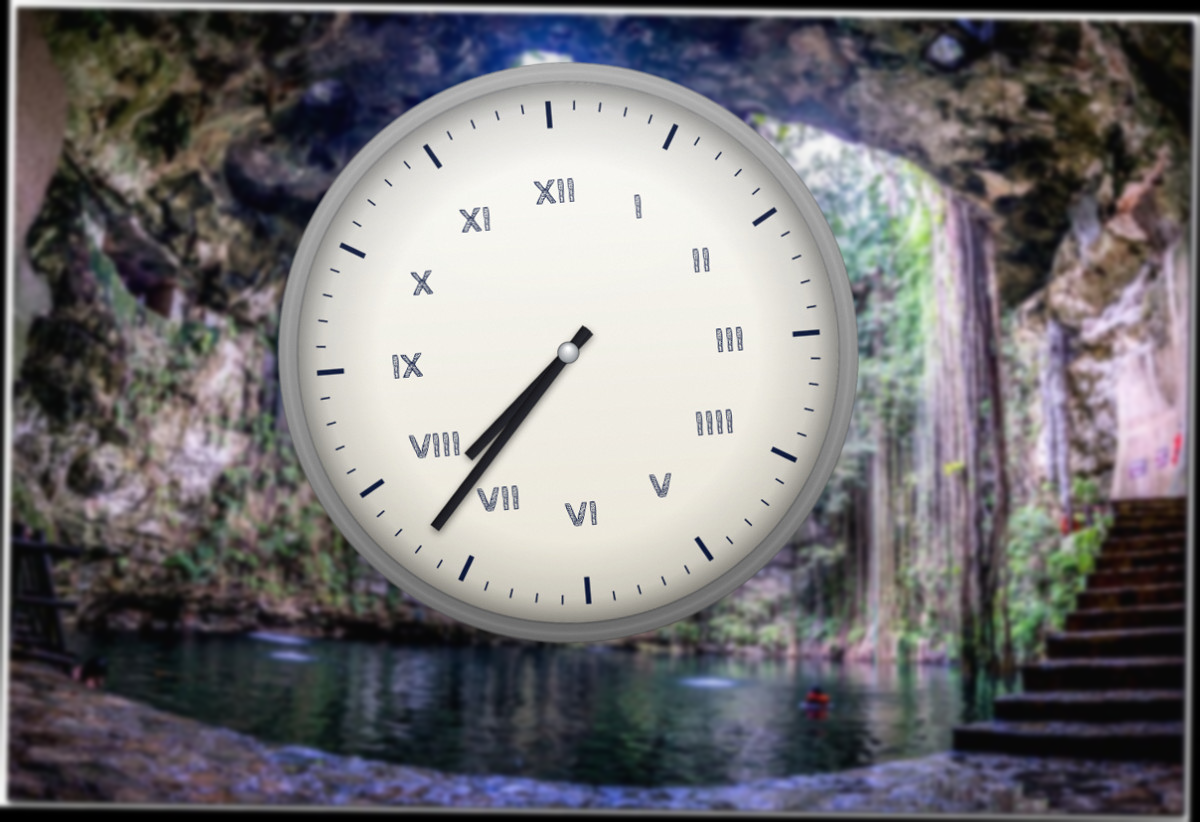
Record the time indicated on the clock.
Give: 7:37
